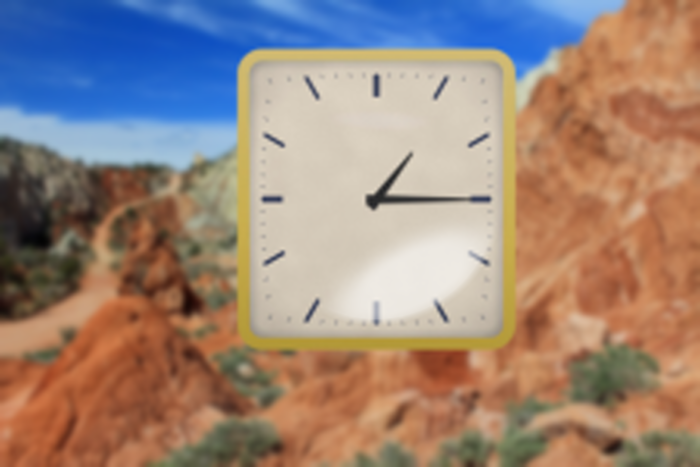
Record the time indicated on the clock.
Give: 1:15
